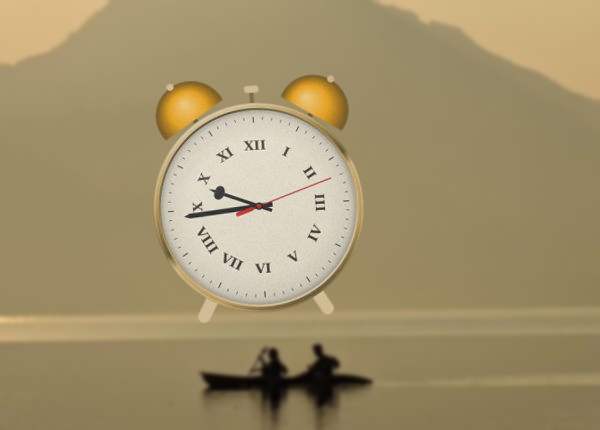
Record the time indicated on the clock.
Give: 9:44:12
